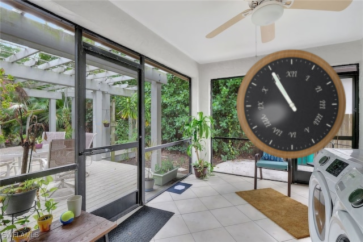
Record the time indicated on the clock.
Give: 10:55
